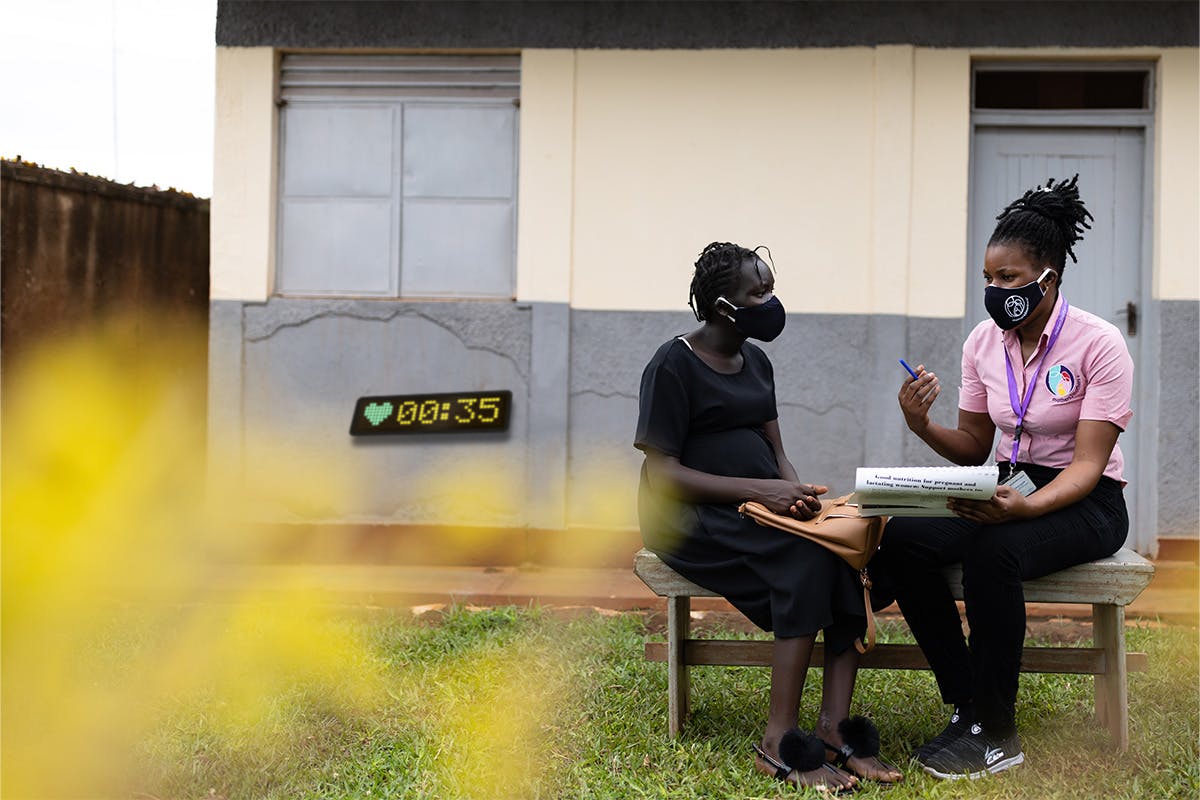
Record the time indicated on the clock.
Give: 0:35
